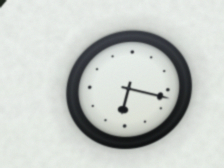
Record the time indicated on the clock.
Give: 6:17
